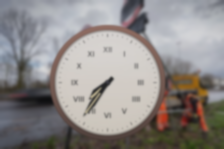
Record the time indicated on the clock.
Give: 7:36
